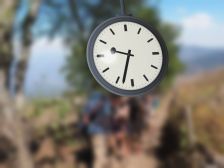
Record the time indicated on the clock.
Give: 9:33
